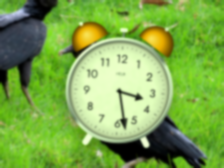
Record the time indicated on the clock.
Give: 3:28
